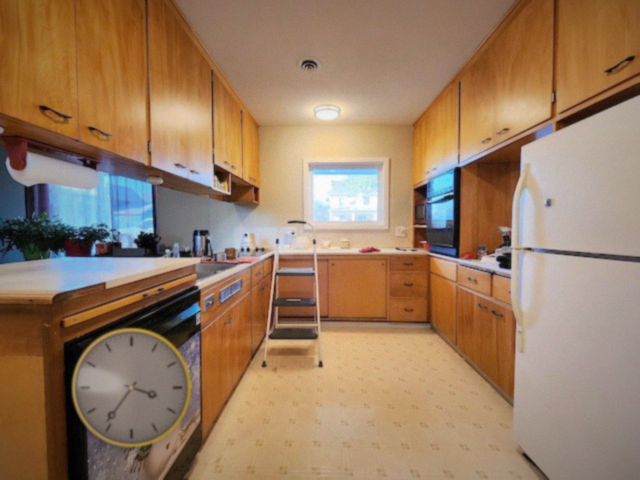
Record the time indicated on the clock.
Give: 3:36
